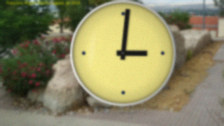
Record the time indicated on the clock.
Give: 3:01
